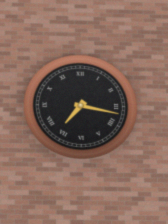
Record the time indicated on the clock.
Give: 7:17
